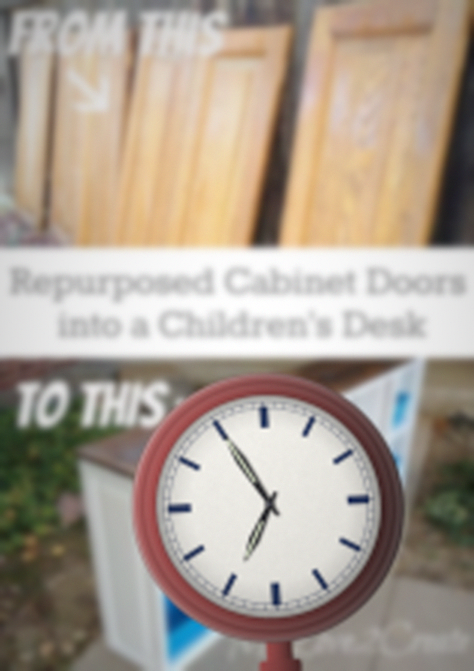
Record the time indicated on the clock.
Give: 6:55
